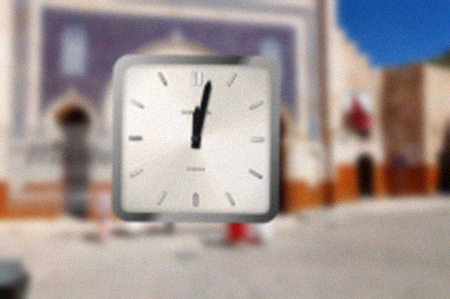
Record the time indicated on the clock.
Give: 12:02
